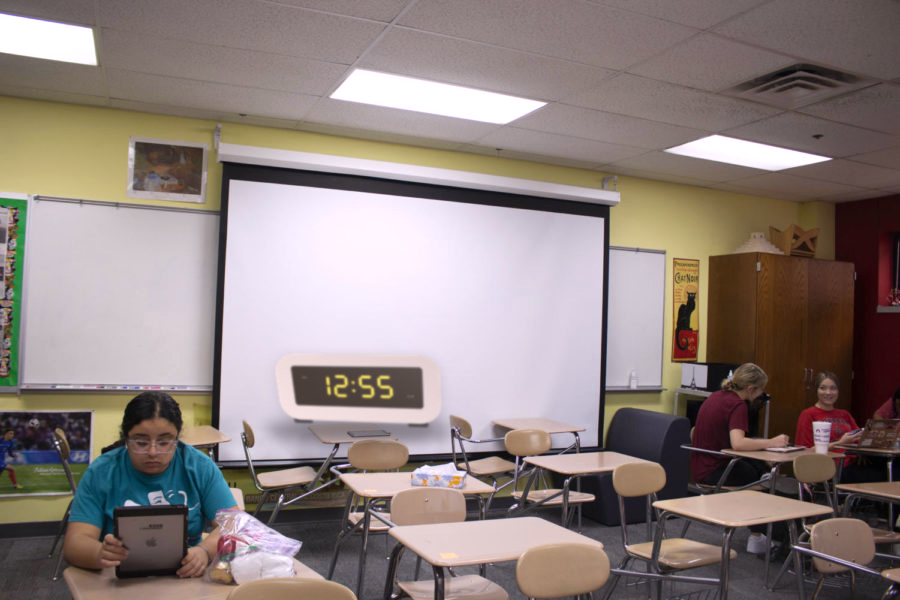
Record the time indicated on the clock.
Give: 12:55
